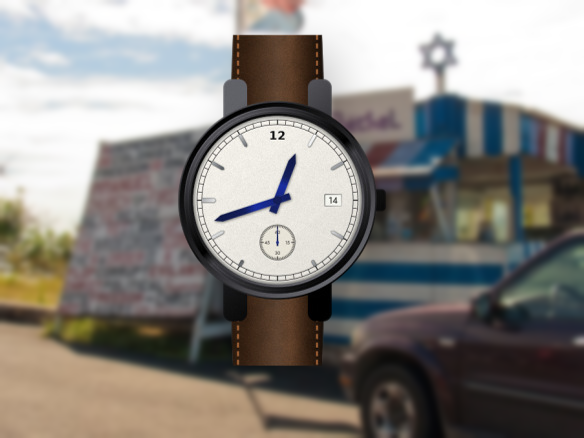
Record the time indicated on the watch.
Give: 12:42
